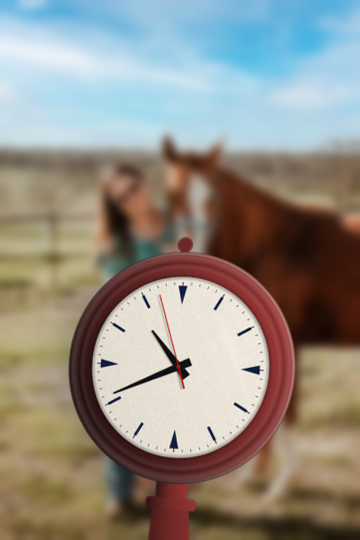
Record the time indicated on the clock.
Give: 10:40:57
